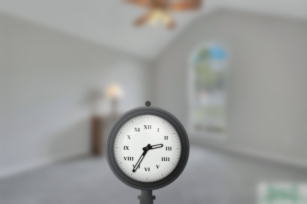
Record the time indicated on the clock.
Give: 2:35
